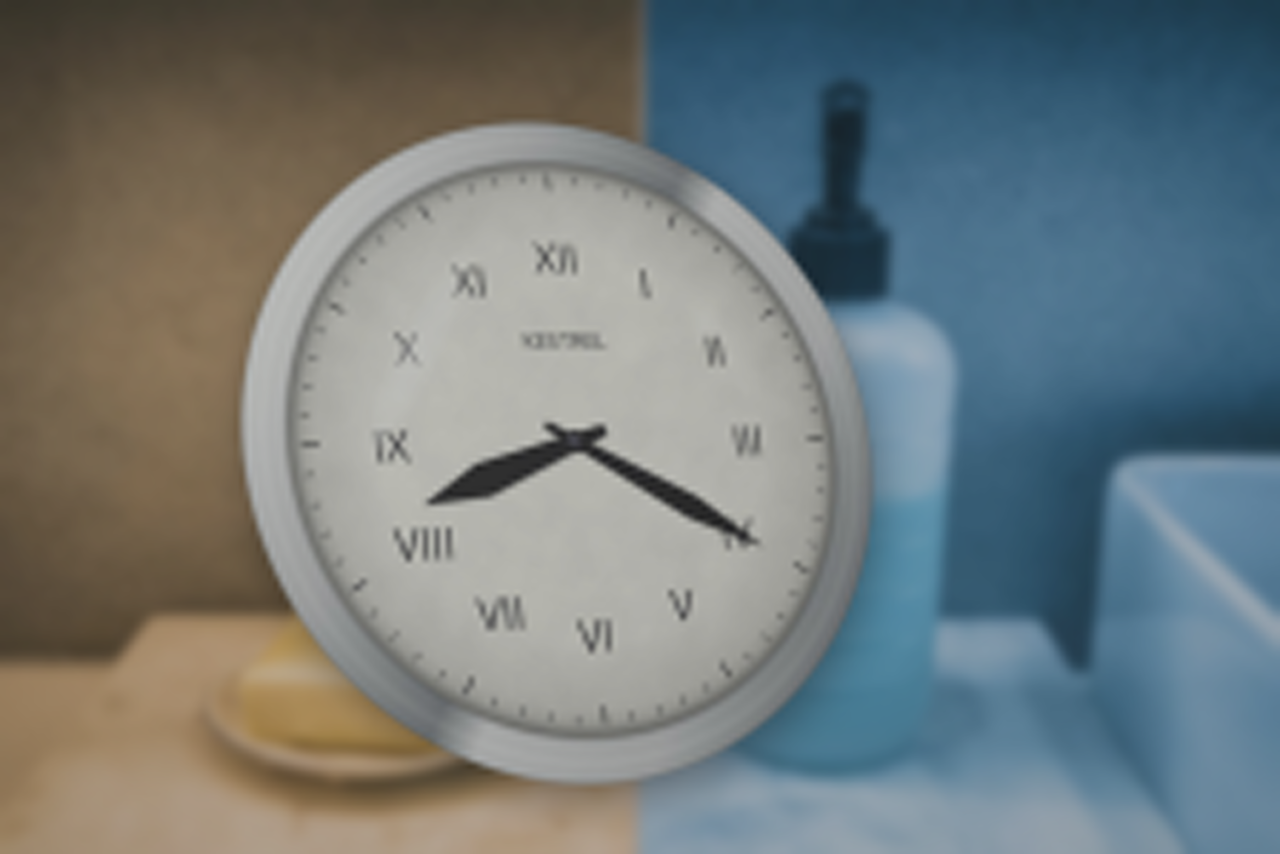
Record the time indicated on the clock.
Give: 8:20
